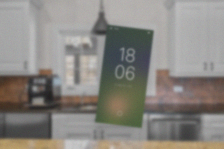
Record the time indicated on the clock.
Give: 18:06
